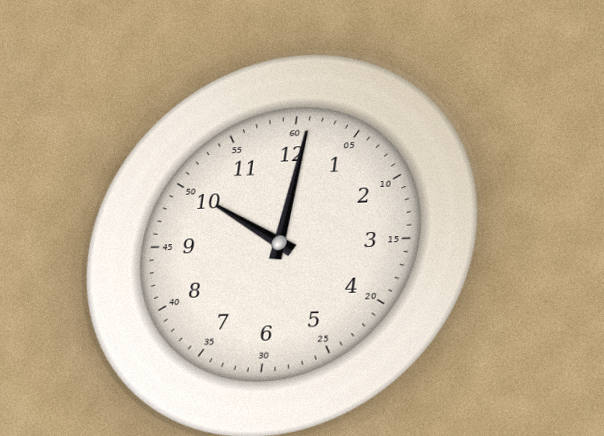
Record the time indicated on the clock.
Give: 10:01
